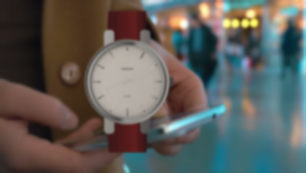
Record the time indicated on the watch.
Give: 8:11
